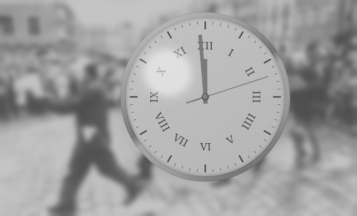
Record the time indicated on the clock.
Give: 11:59:12
